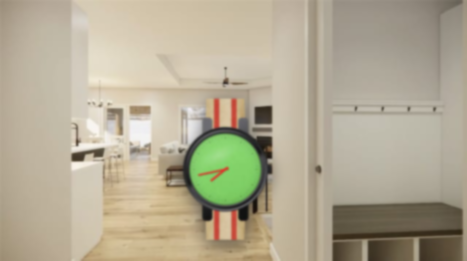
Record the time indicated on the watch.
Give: 7:43
